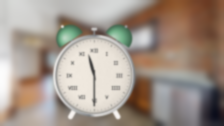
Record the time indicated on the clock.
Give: 11:30
